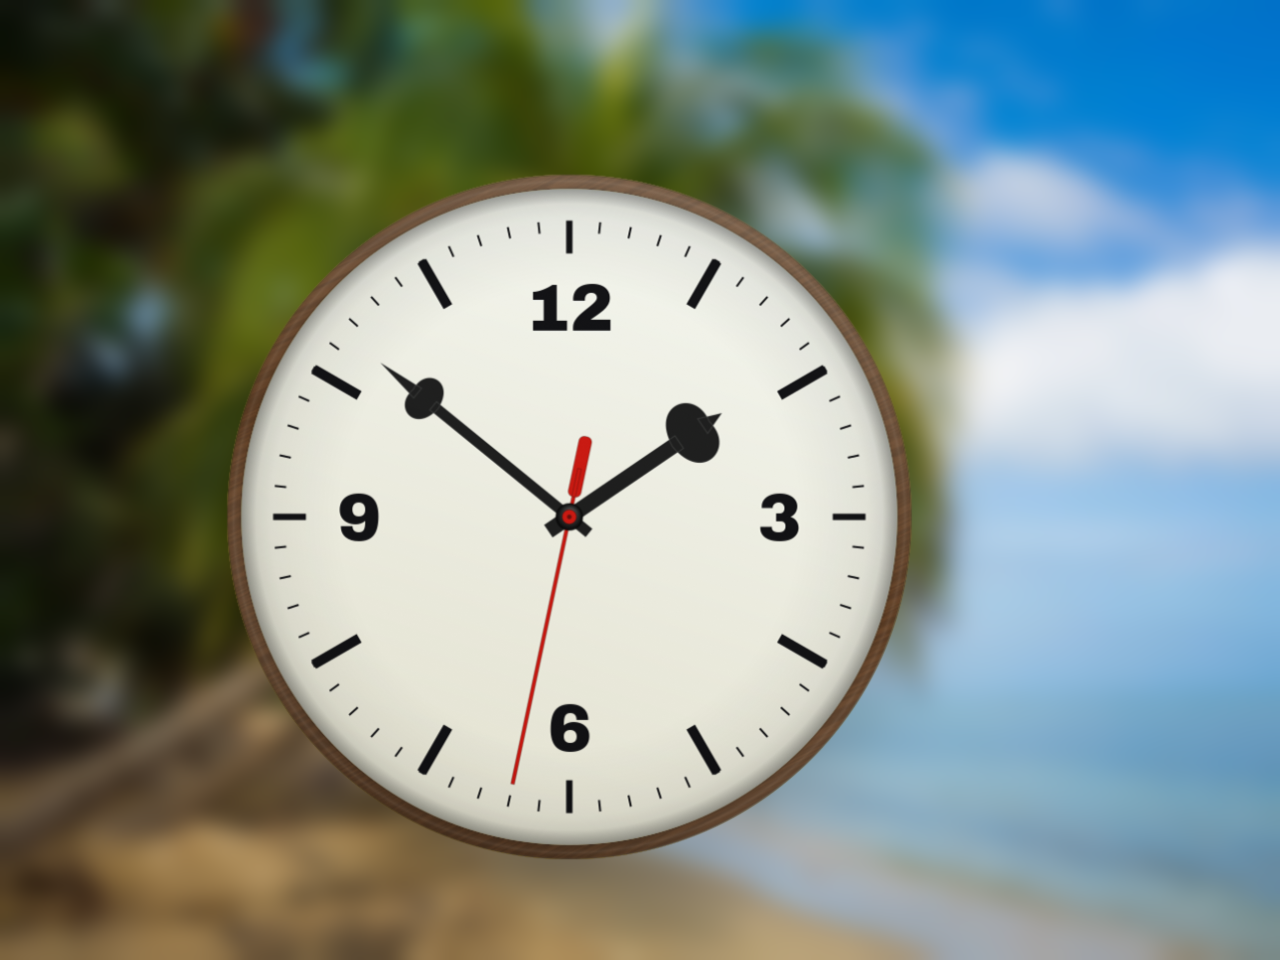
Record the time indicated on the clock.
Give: 1:51:32
